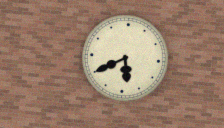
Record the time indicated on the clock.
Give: 5:40
